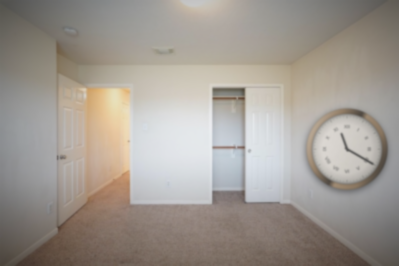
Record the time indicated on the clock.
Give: 11:20
